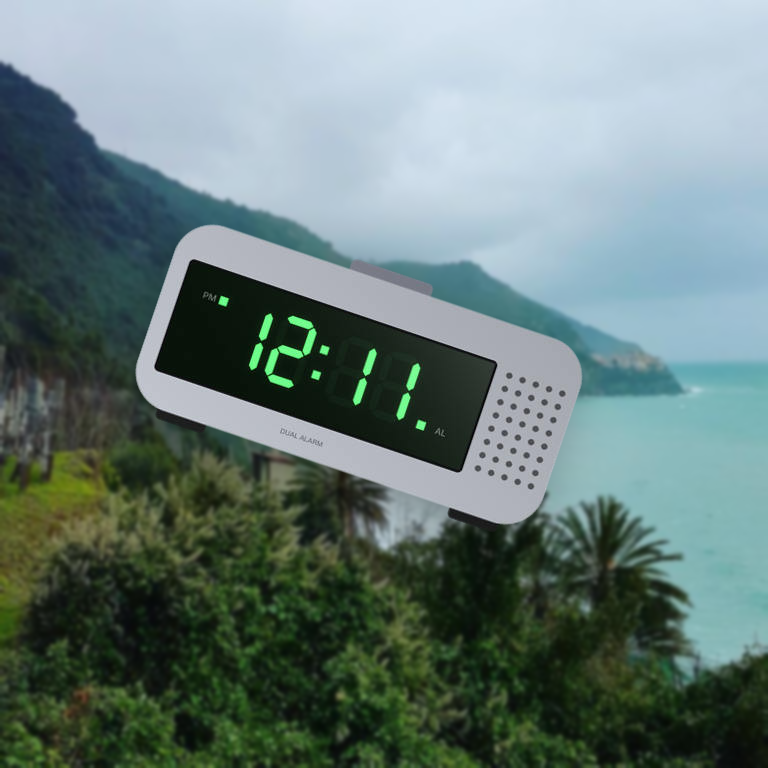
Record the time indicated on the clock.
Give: 12:11
